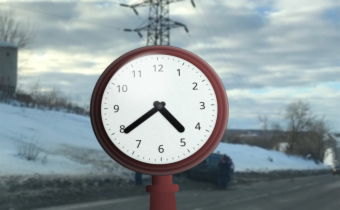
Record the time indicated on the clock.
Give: 4:39
